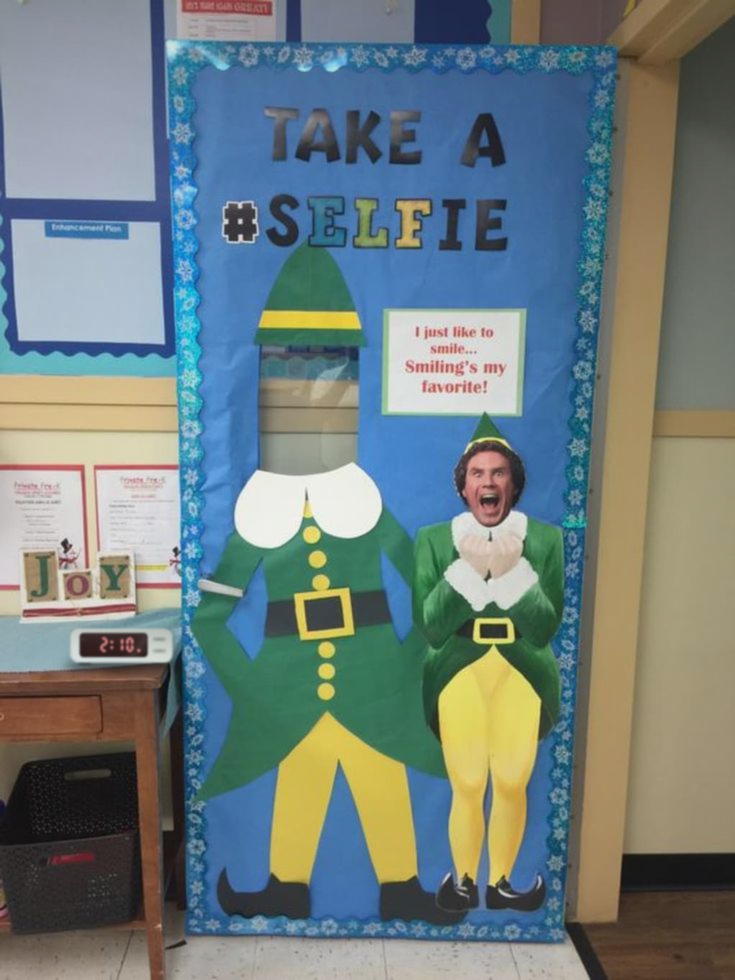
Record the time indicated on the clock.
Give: 2:10
